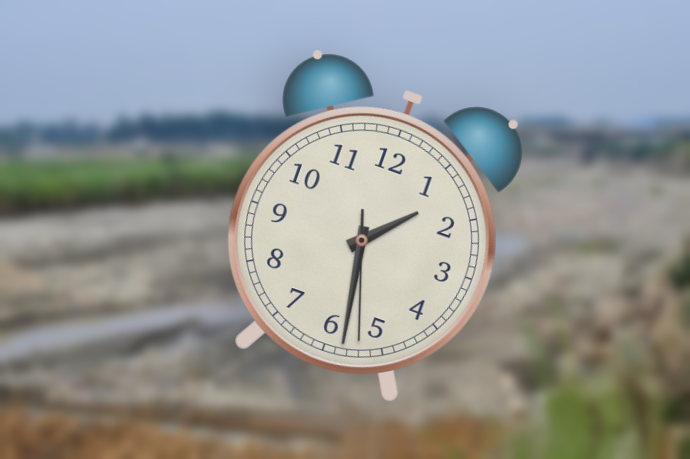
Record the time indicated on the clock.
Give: 1:28:27
